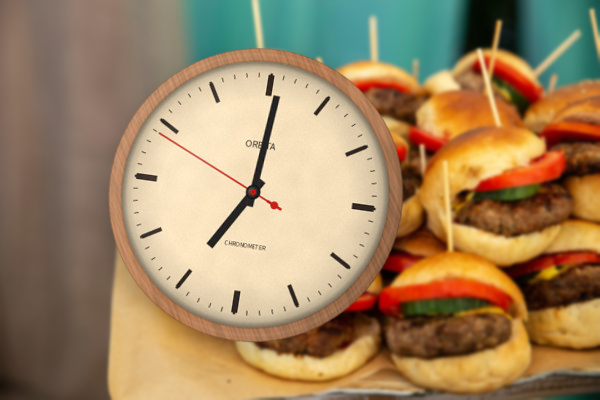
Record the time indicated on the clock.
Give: 7:00:49
